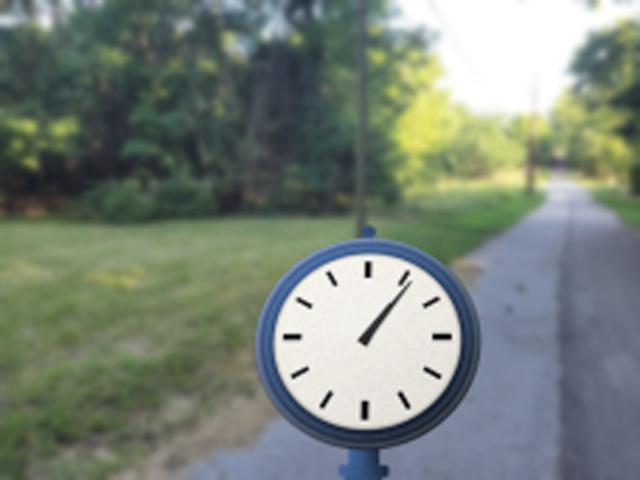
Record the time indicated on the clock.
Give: 1:06
